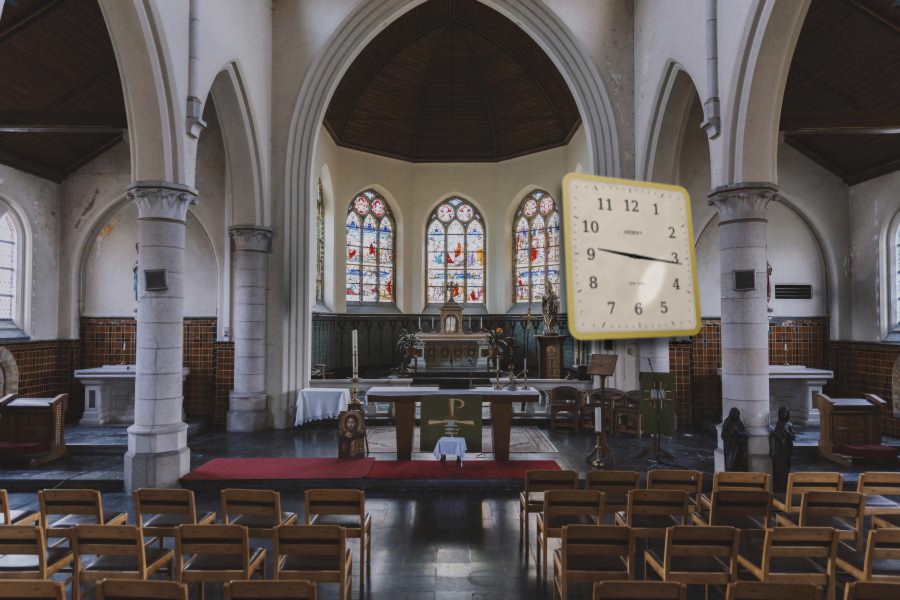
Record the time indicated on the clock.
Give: 9:16
